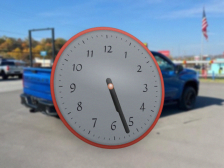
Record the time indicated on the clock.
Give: 5:27
